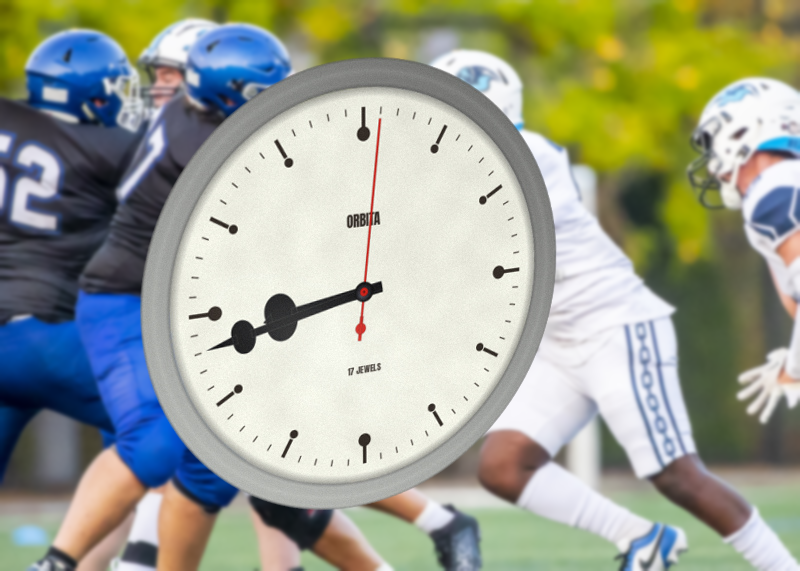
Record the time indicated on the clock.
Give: 8:43:01
